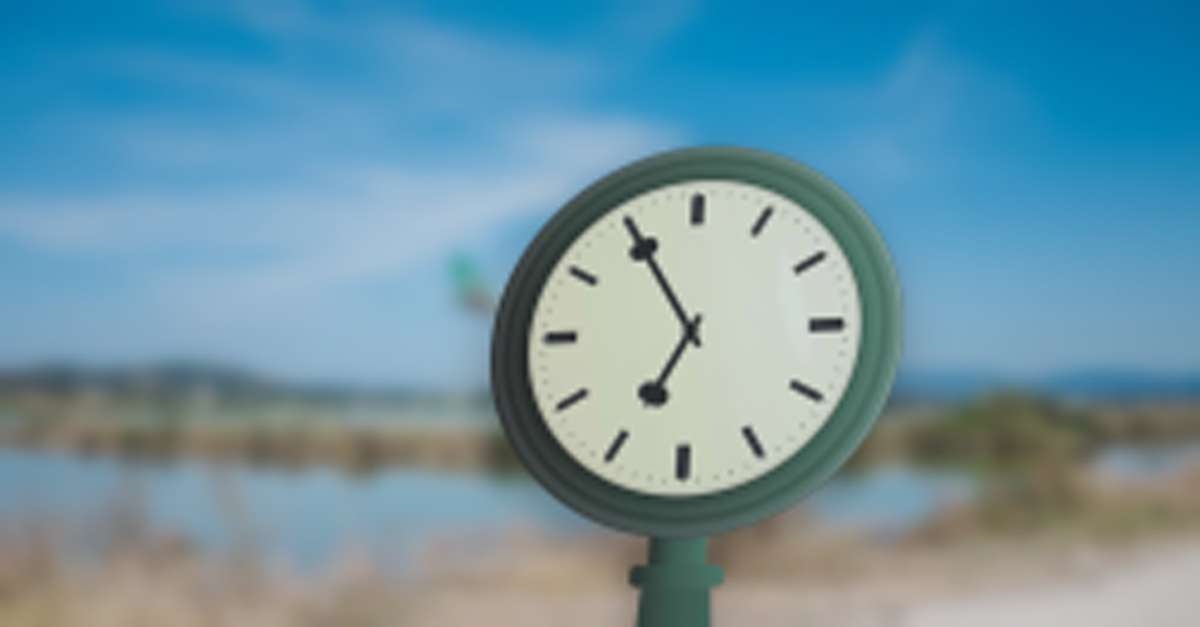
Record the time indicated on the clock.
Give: 6:55
